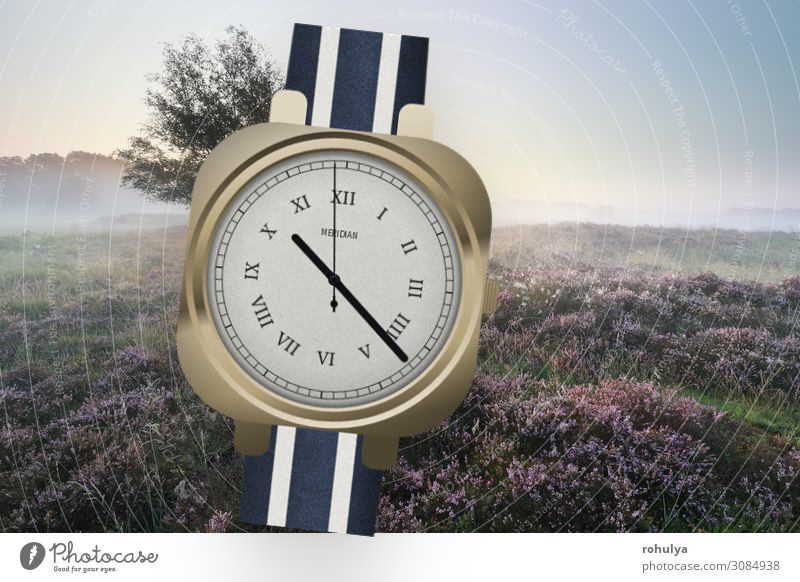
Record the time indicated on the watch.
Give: 10:21:59
